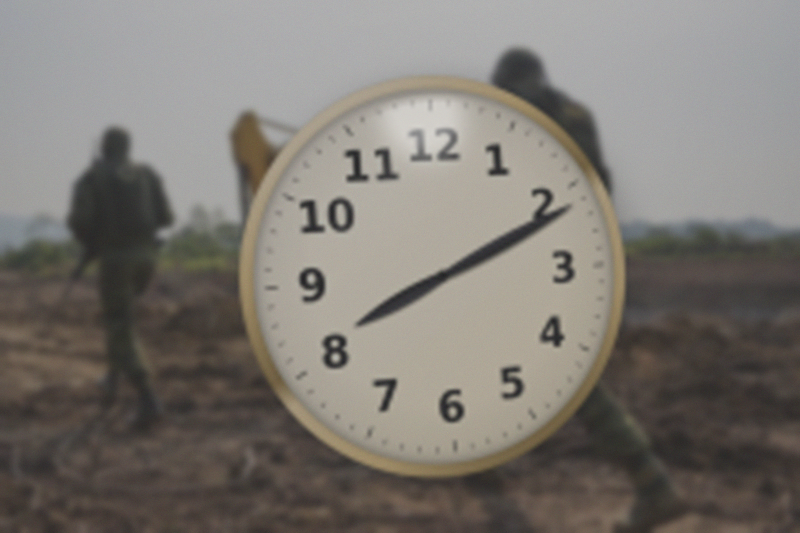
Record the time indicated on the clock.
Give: 8:11
